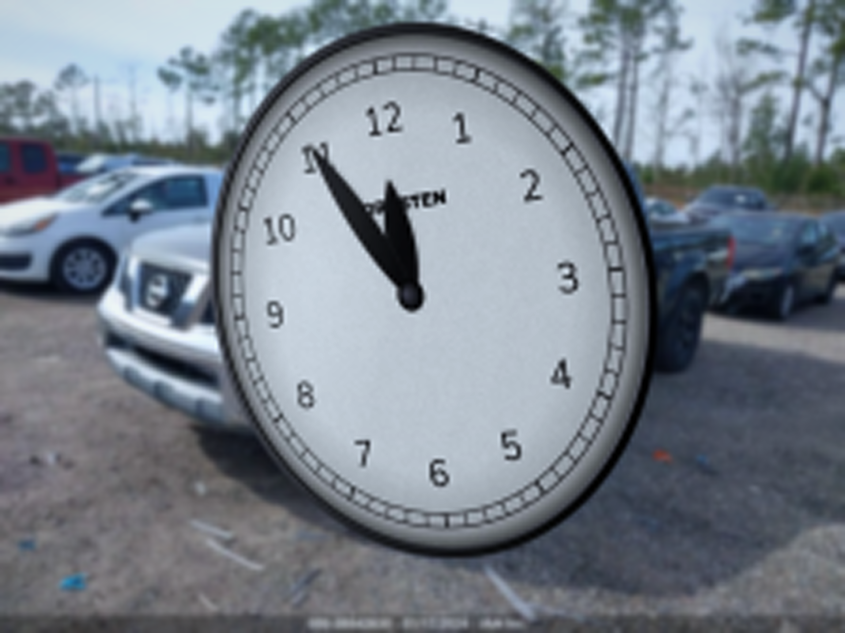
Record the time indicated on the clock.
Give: 11:55
